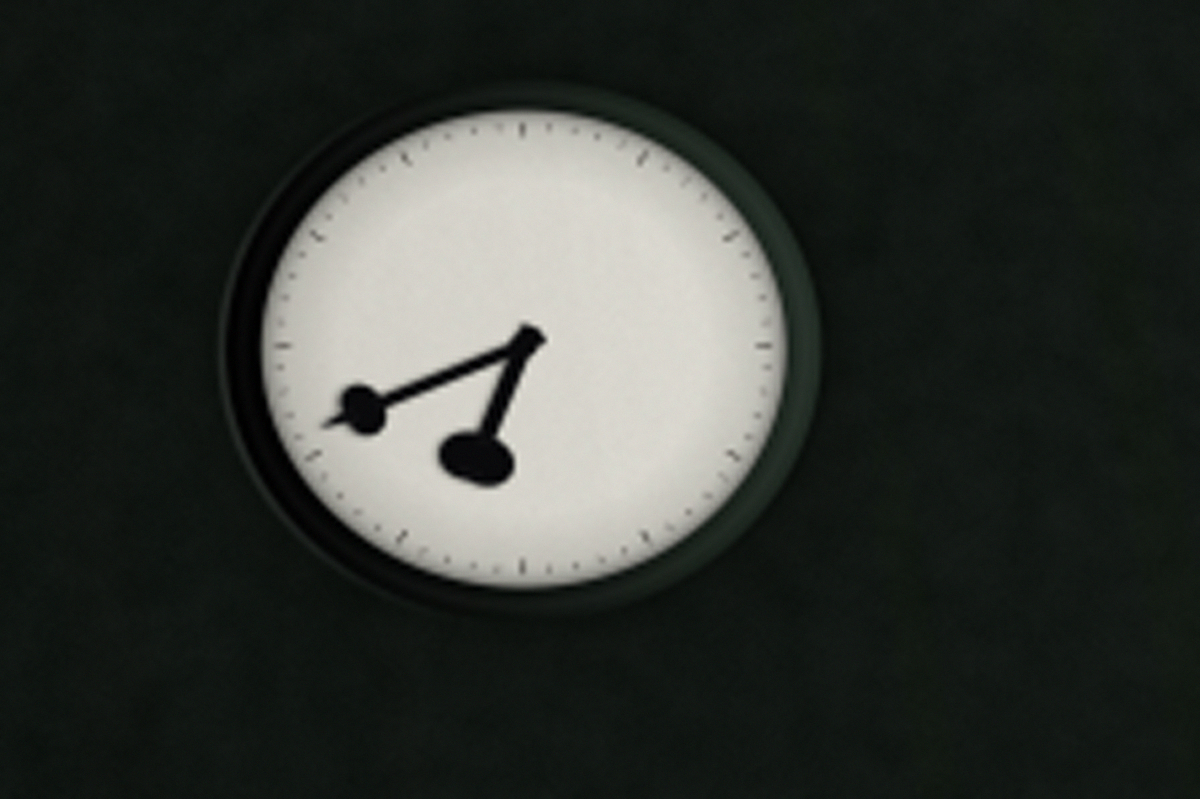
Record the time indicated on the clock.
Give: 6:41
